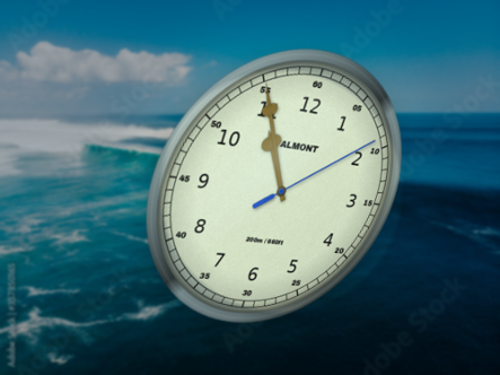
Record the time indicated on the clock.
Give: 10:55:09
